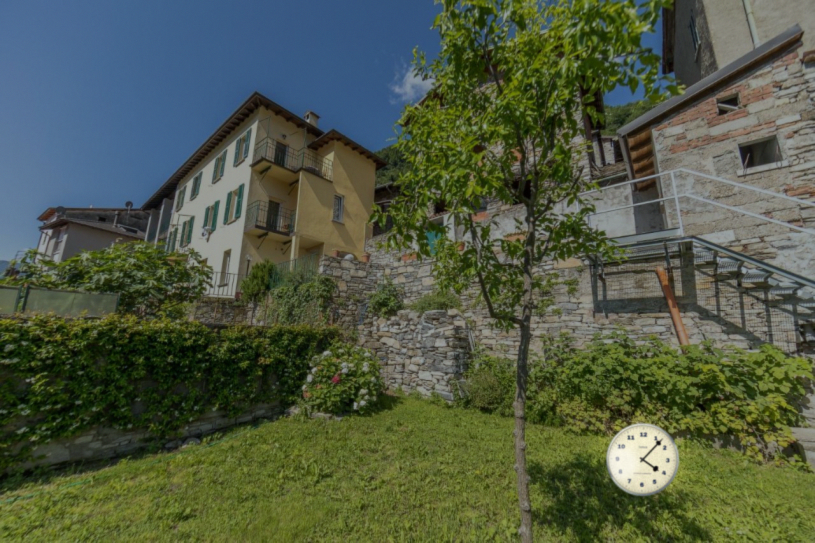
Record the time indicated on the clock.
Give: 4:07
